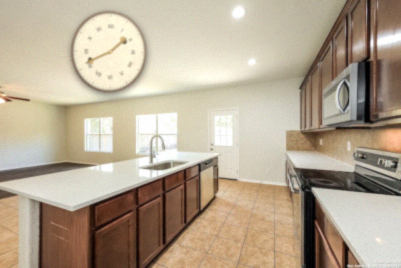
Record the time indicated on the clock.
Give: 1:41
